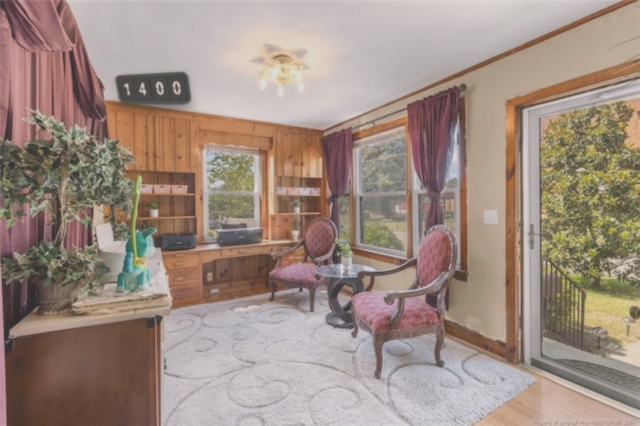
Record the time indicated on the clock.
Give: 14:00
